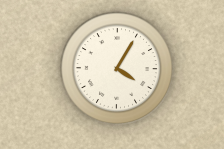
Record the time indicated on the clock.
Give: 4:05
